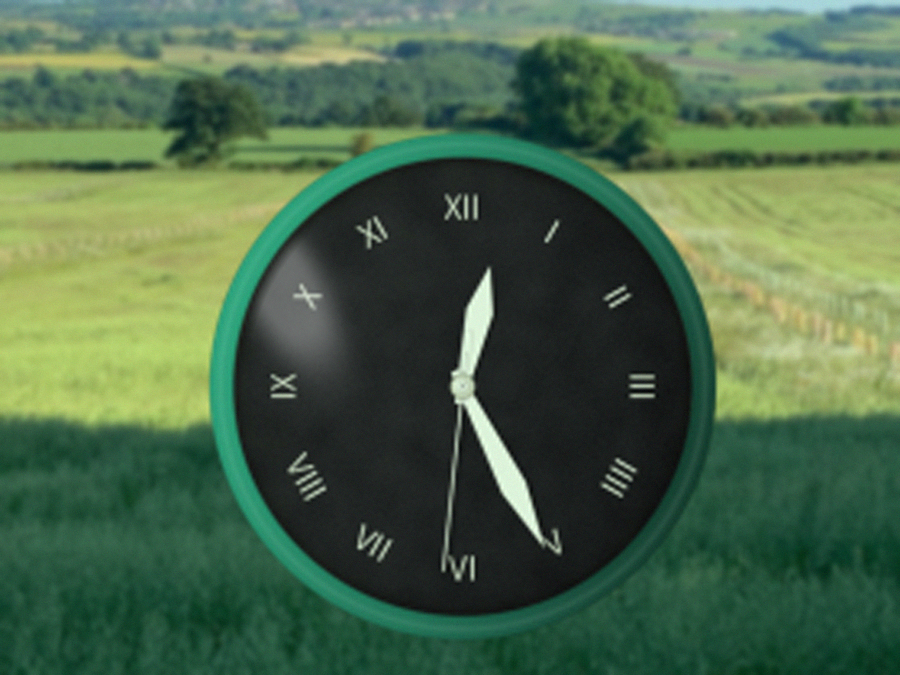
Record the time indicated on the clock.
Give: 12:25:31
